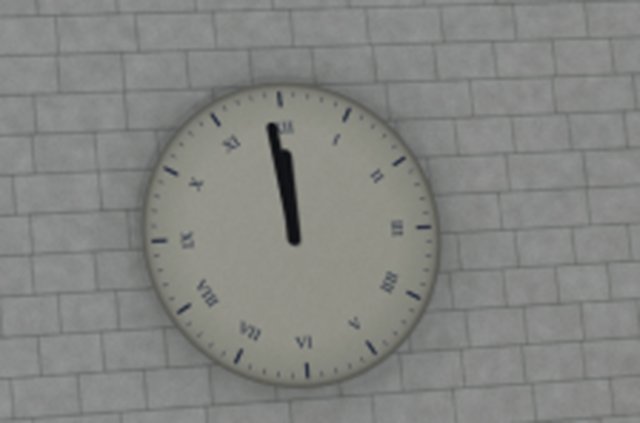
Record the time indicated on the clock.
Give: 11:59
